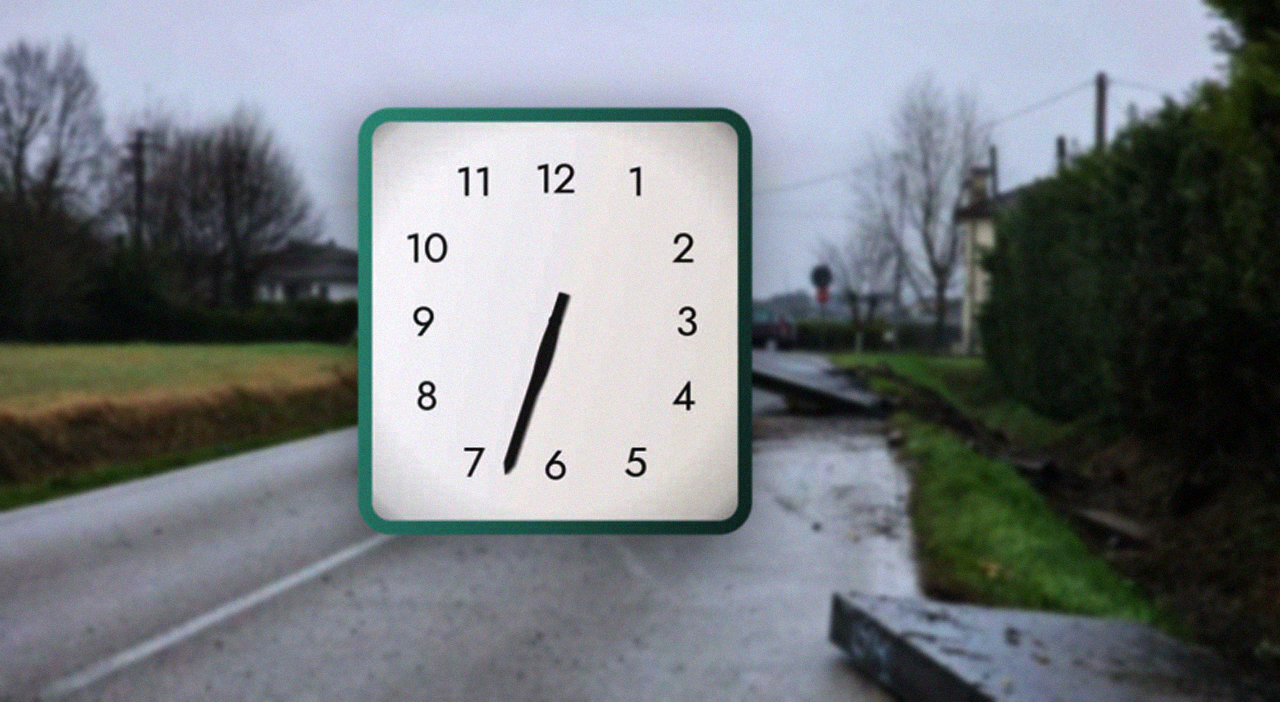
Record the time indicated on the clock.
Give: 6:33
